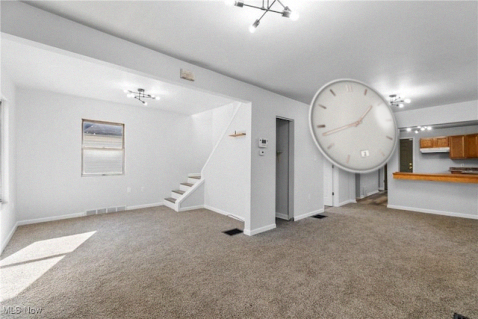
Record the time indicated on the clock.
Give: 1:43
